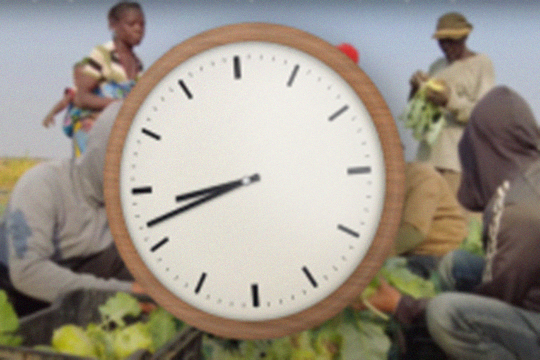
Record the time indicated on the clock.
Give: 8:42
